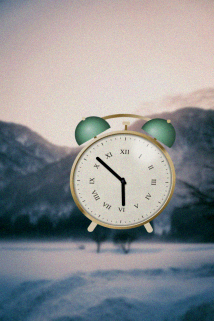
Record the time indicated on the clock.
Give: 5:52
